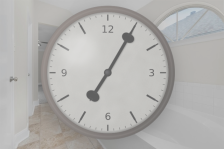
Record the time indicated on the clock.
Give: 7:05
